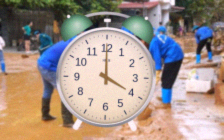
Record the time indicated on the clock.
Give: 4:00
